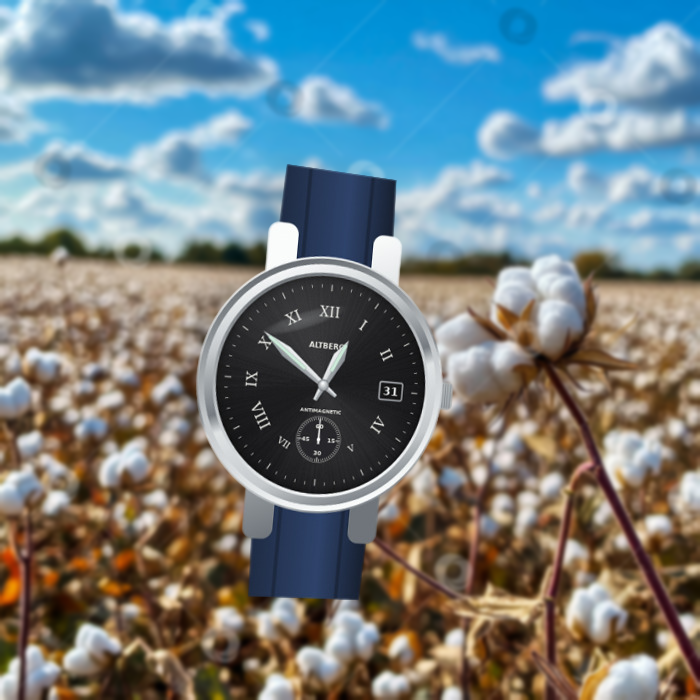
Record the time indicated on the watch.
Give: 12:51
